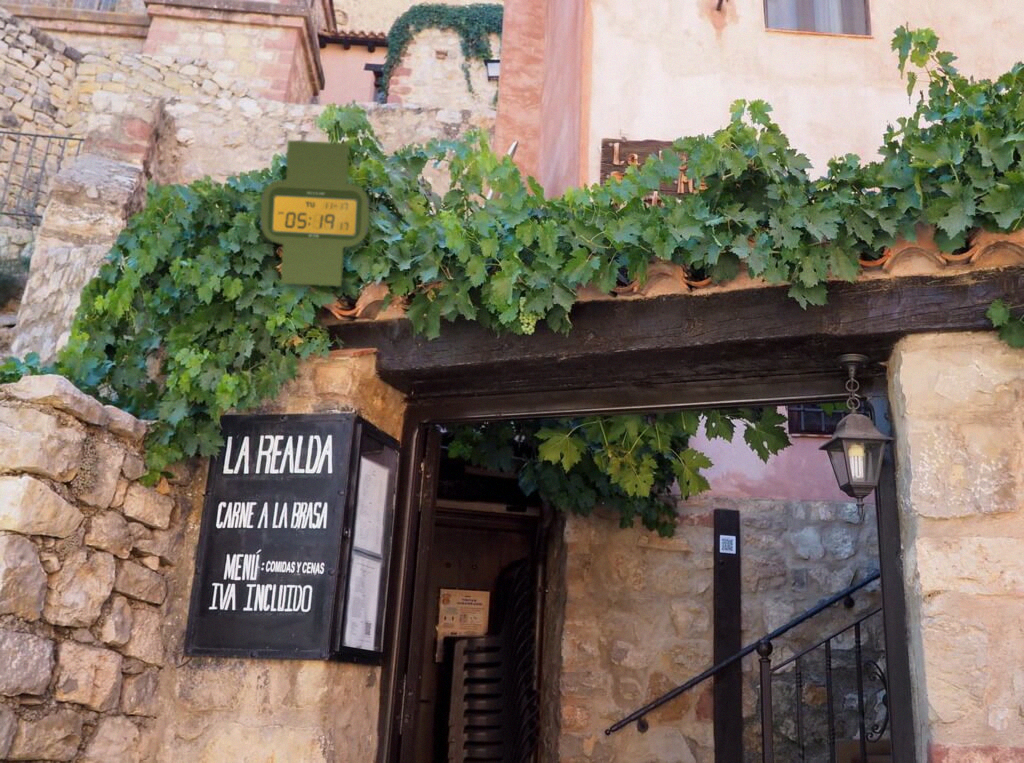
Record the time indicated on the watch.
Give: 5:19
